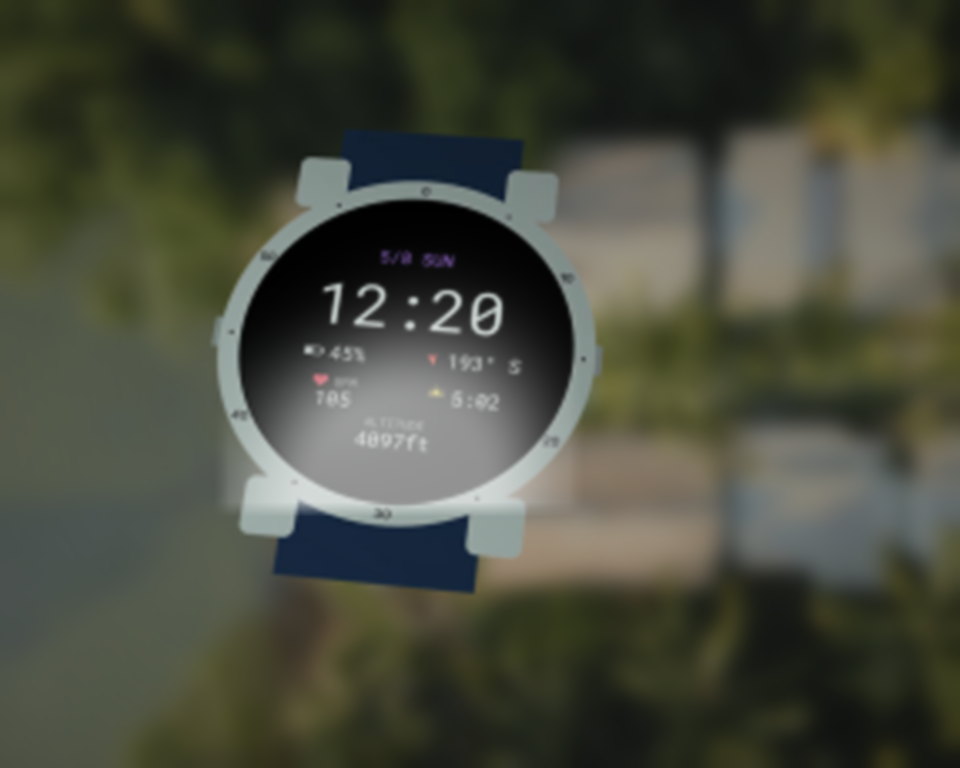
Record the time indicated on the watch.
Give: 12:20
